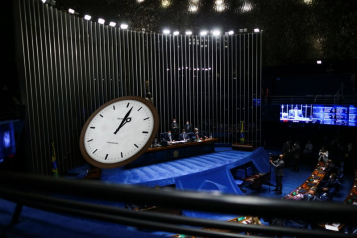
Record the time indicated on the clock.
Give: 1:02
